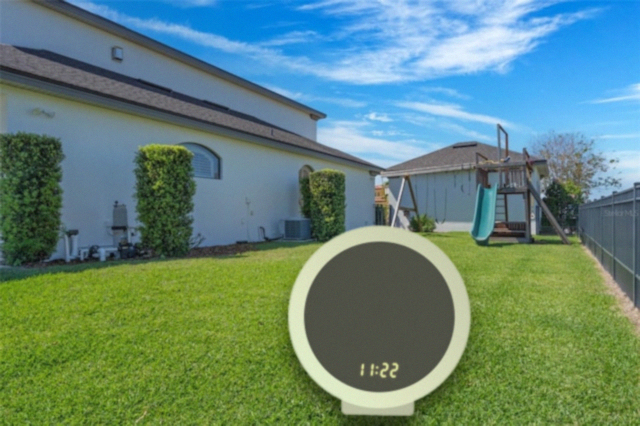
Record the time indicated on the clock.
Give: 11:22
